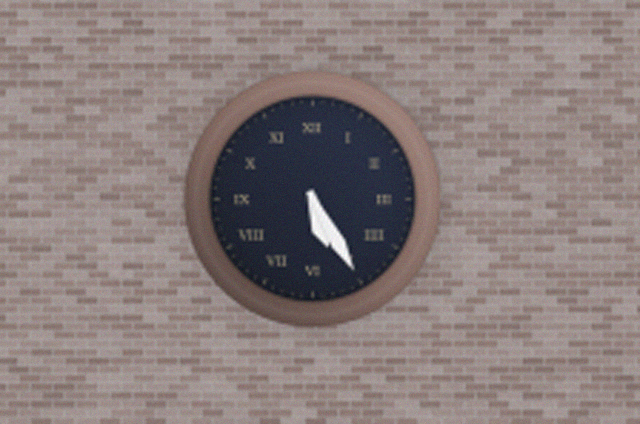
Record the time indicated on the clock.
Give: 5:25
